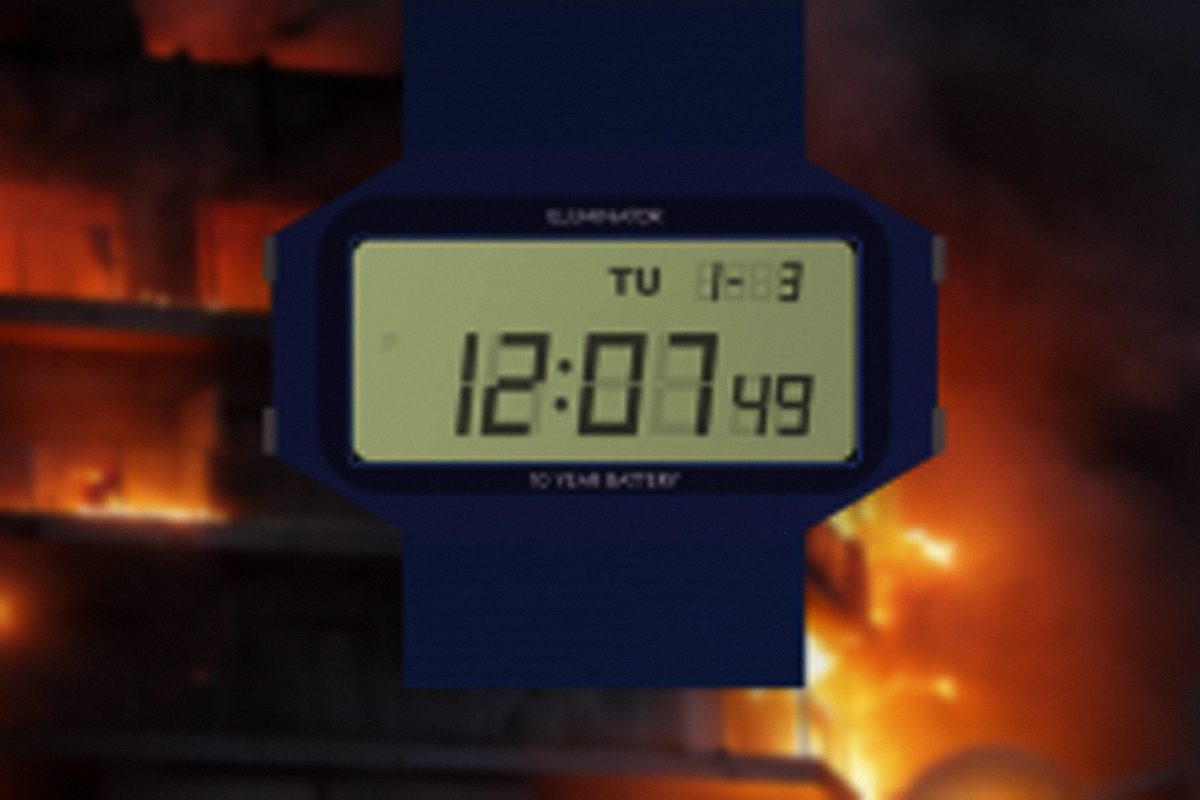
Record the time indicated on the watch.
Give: 12:07:49
